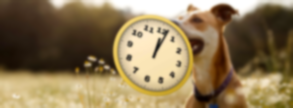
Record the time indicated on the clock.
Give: 12:02
